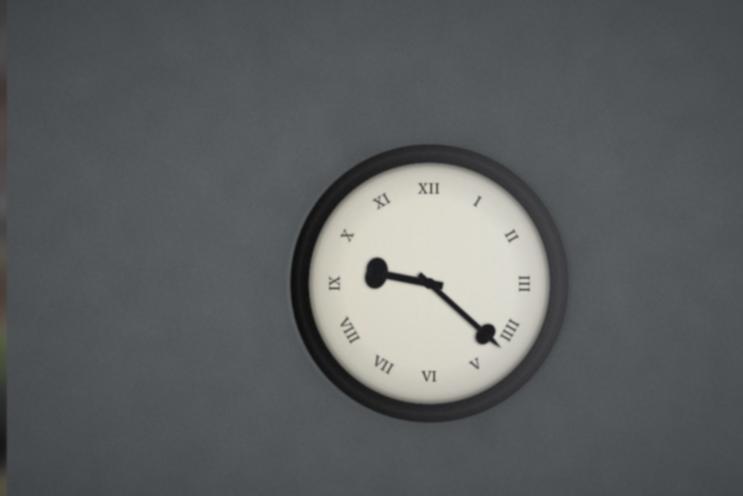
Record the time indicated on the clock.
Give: 9:22
